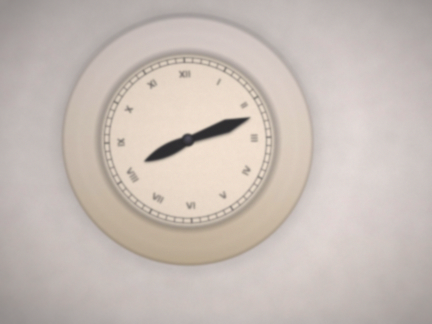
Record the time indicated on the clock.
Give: 8:12
